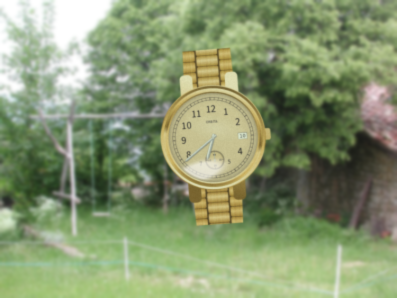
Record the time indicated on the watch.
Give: 6:39
